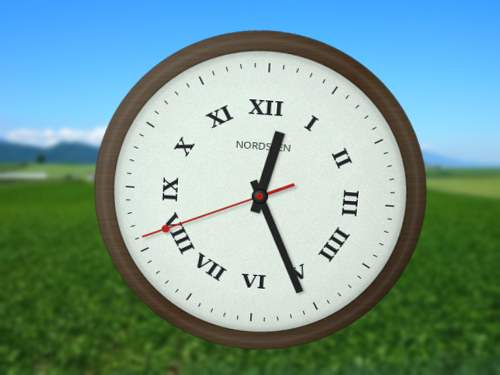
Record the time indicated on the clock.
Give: 12:25:41
